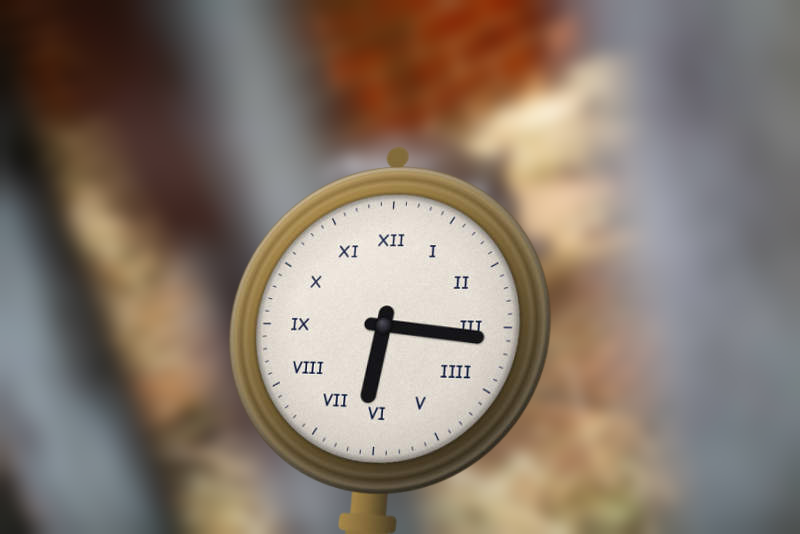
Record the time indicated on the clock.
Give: 6:16
